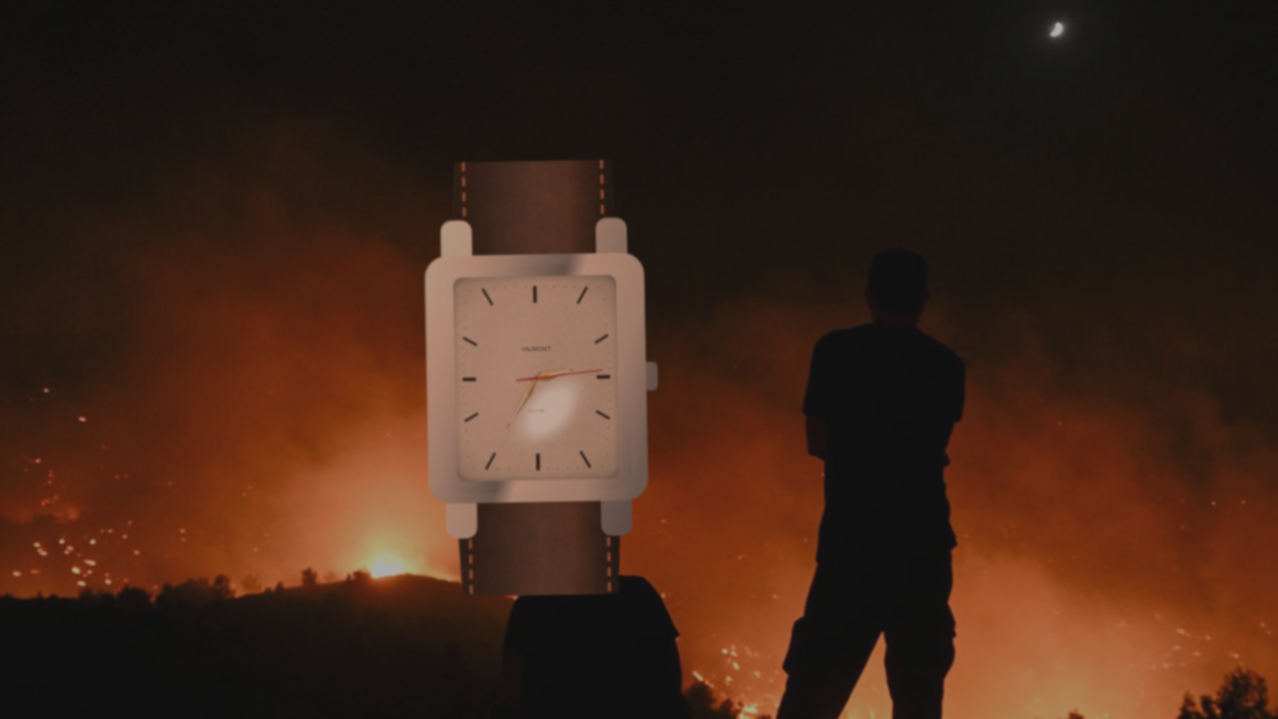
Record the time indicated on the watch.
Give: 2:35:14
